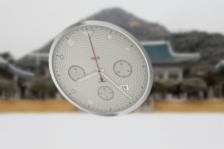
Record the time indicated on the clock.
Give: 8:24
